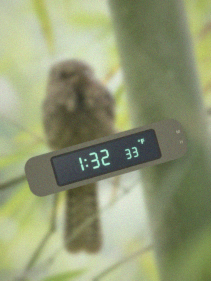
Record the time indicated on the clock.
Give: 1:32
